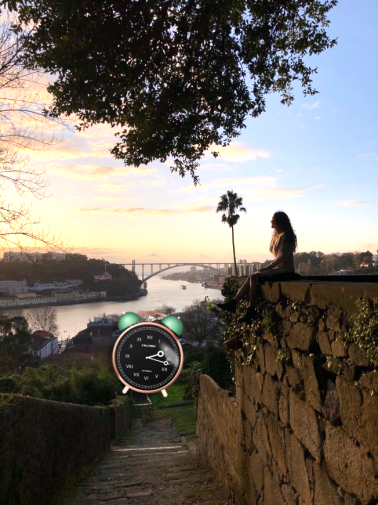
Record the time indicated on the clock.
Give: 2:17
